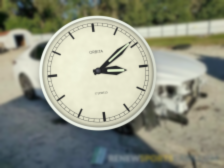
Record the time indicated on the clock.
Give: 3:09
